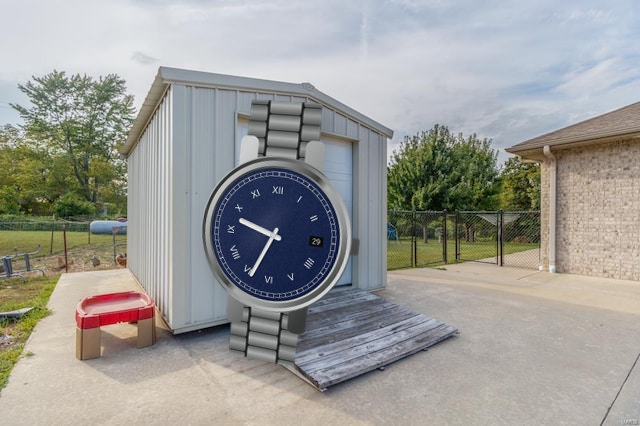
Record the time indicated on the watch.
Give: 9:34
